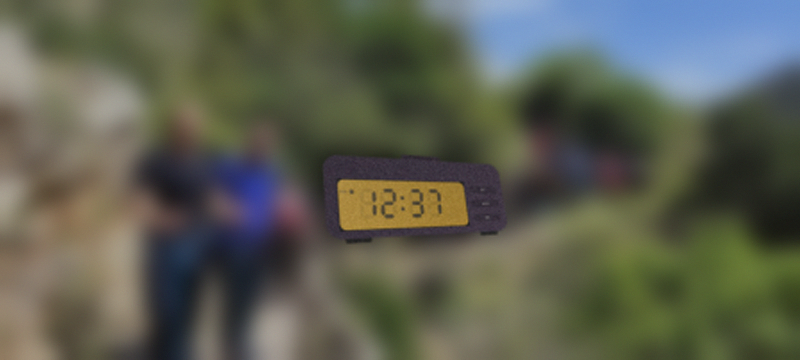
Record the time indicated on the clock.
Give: 12:37
